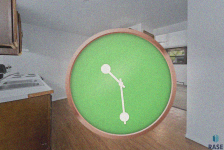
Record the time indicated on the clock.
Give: 10:29
